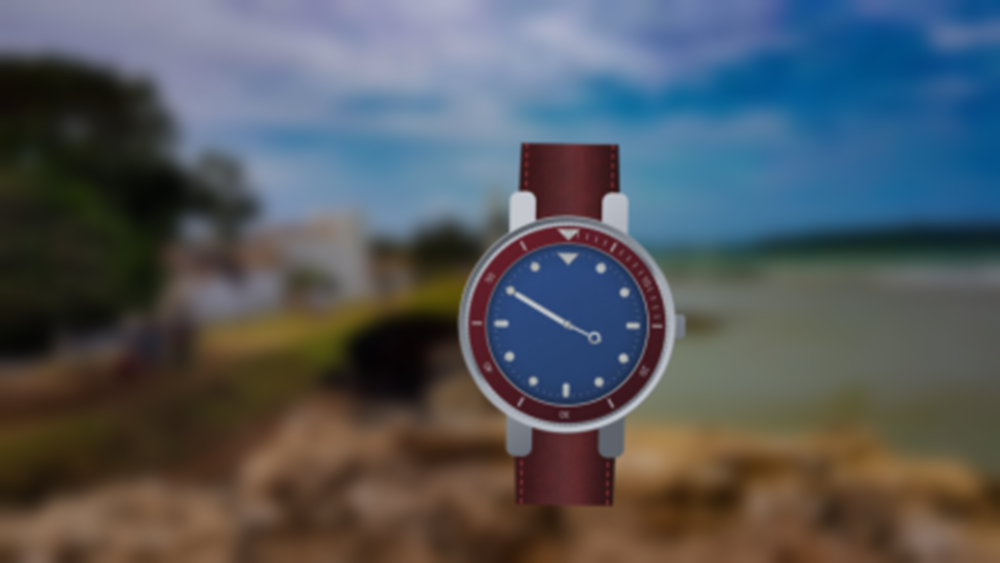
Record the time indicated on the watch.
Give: 3:50
